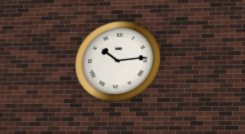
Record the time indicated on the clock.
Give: 10:14
